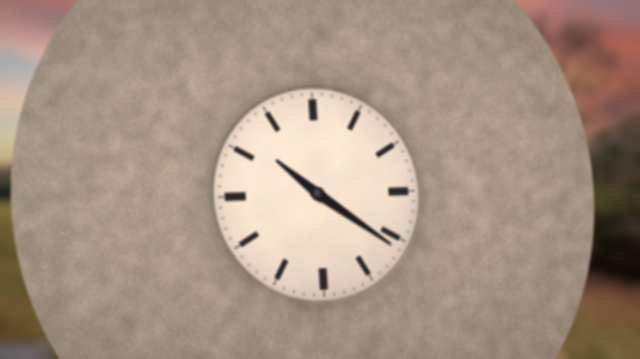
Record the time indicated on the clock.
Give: 10:21
